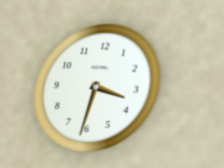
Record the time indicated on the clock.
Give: 3:31
